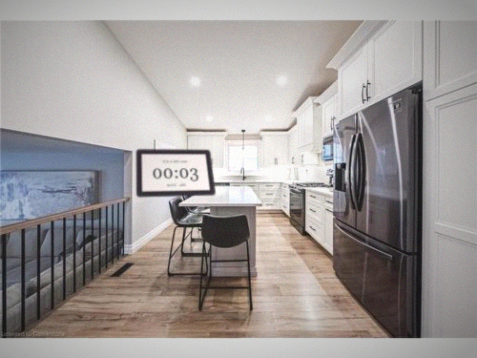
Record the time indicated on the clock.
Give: 0:03
